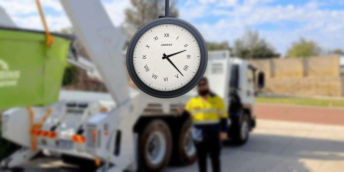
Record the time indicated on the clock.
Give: 2:23
